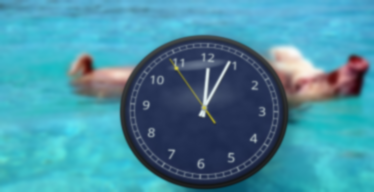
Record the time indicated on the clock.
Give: 12:03:54
